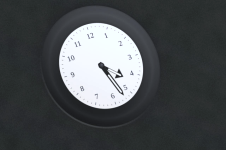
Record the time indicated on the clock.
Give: 4:27
